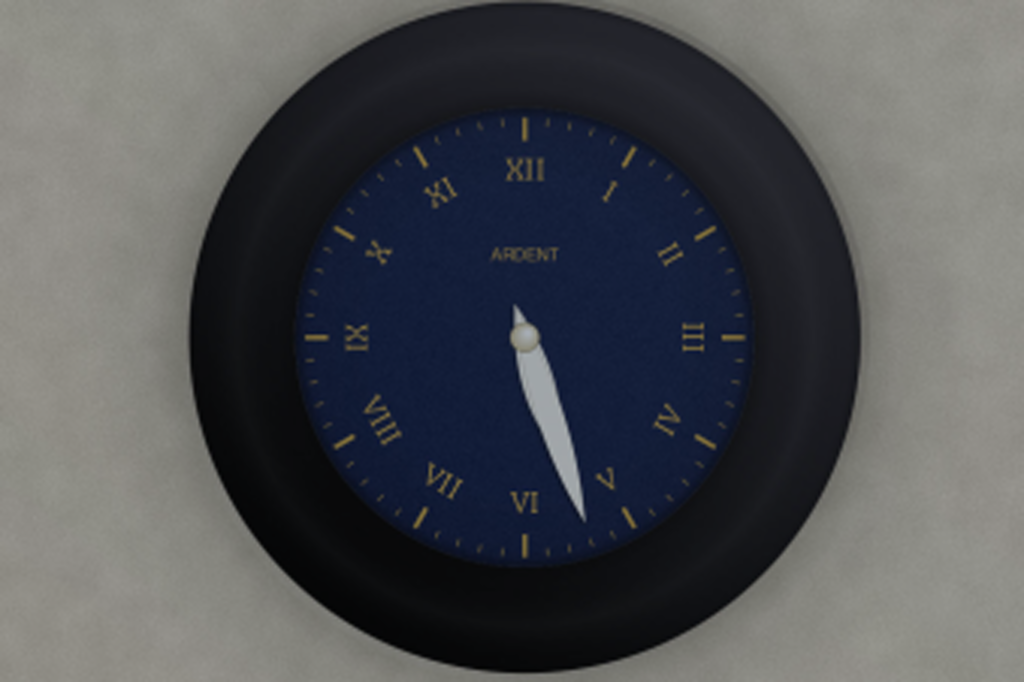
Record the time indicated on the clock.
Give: 5:27
